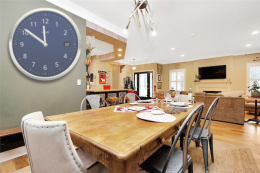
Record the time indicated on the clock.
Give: 11:51
